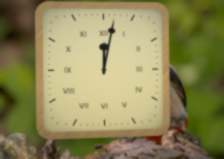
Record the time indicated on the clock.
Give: 12:02
